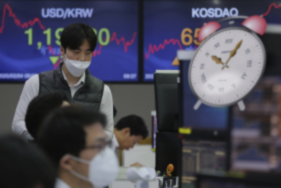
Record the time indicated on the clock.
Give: 10:05
